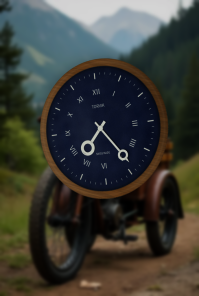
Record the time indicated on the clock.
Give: 7:24
